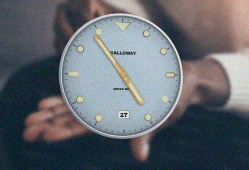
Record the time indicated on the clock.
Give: 4:54
